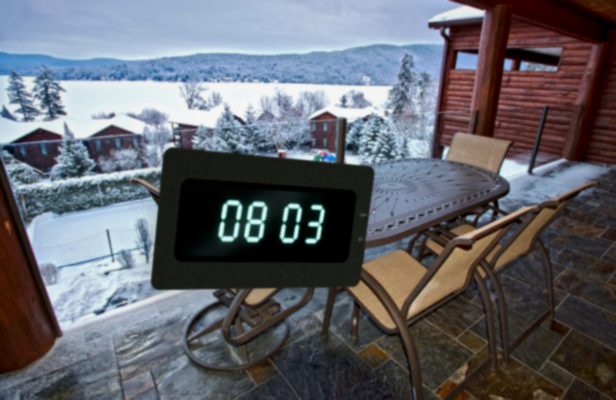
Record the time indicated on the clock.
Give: 8:03
